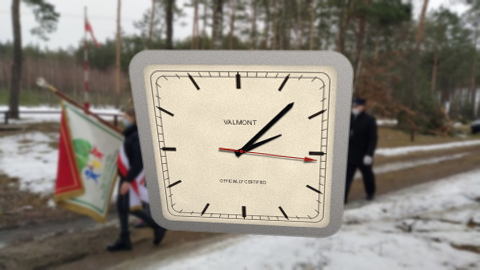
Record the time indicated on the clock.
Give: 2:07:16
